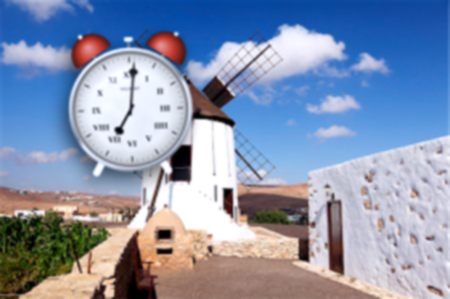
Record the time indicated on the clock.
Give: 7:01
